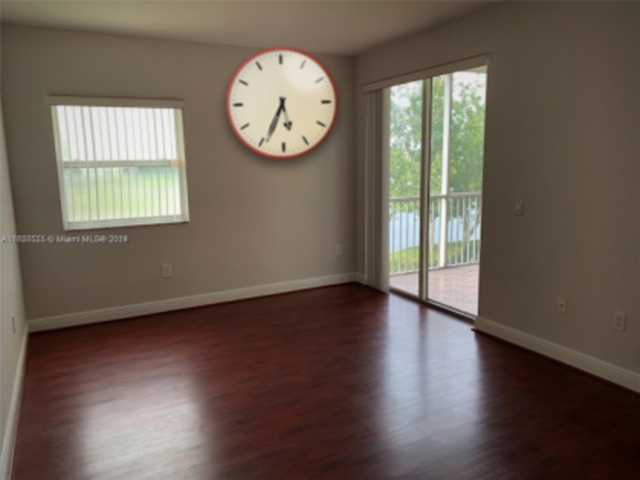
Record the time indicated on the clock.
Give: 5:34
